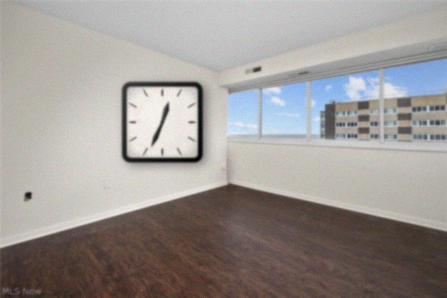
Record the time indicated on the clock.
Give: 12:34
